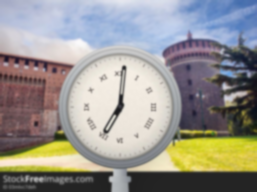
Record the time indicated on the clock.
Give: 7:01
